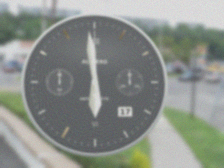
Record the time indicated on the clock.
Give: 5:59
